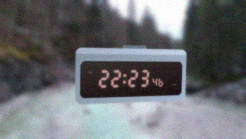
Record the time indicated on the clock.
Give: 22:23:46
